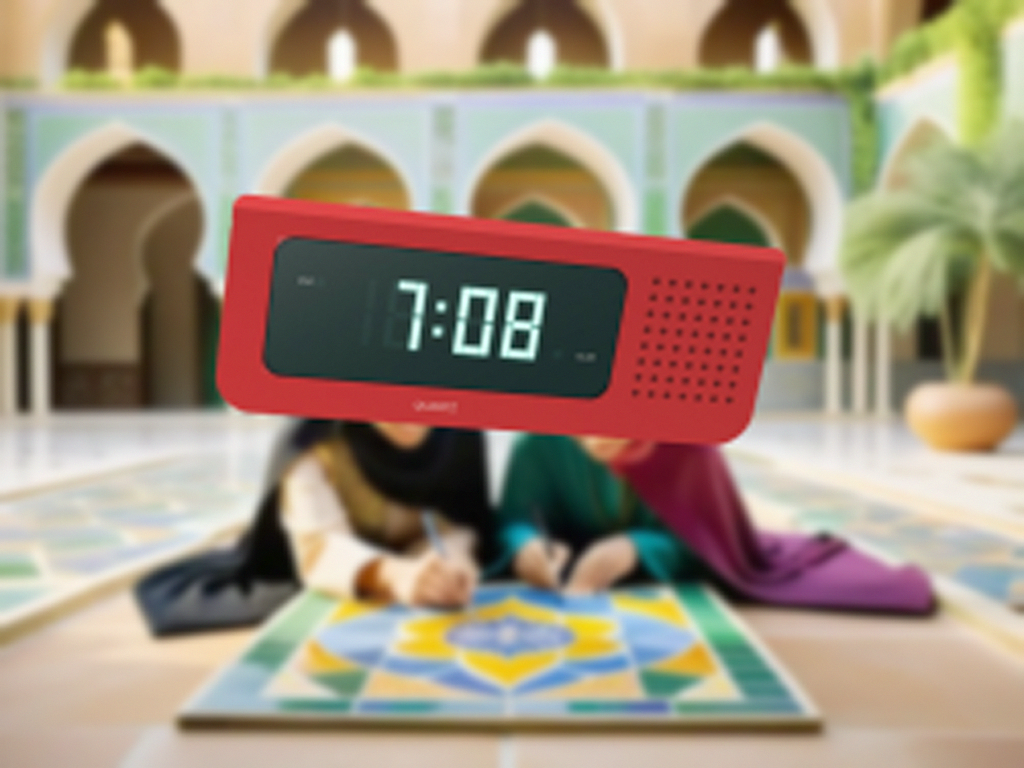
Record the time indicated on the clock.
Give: 7:08
